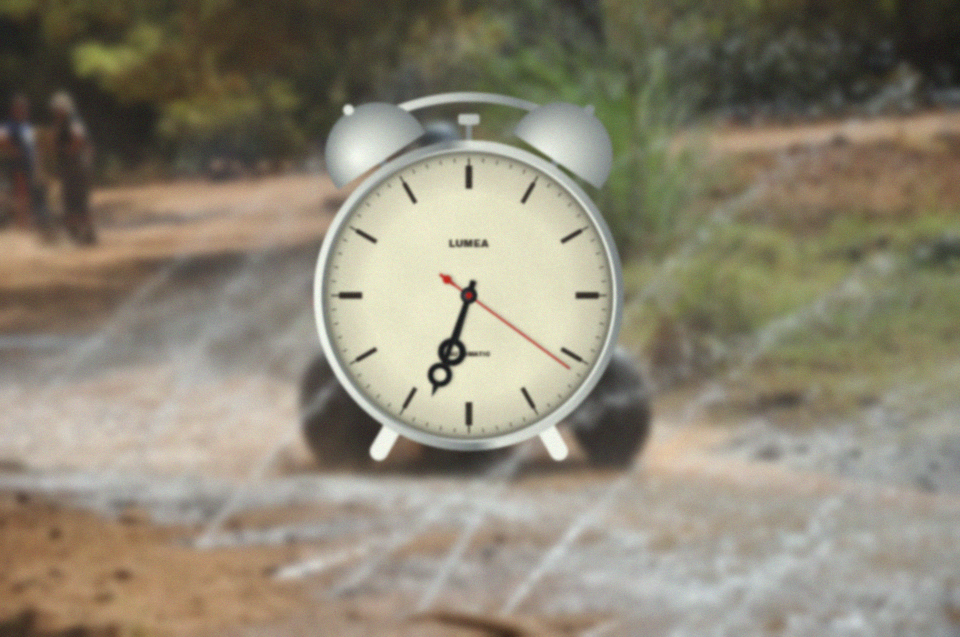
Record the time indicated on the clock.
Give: 6:33:21
